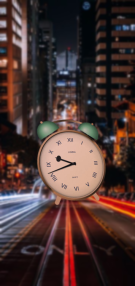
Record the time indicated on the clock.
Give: 9:42
